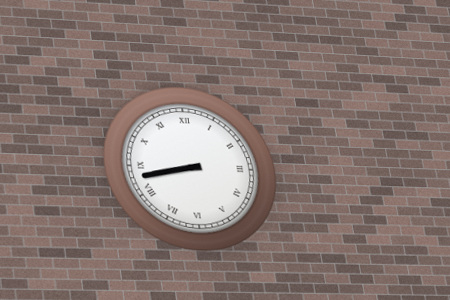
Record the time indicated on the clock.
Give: 8:43
